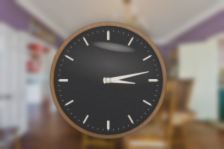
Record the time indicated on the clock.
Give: 3:13
